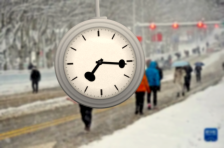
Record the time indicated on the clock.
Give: 7:16
